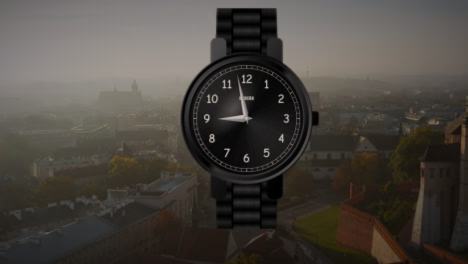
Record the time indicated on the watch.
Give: 8:58
